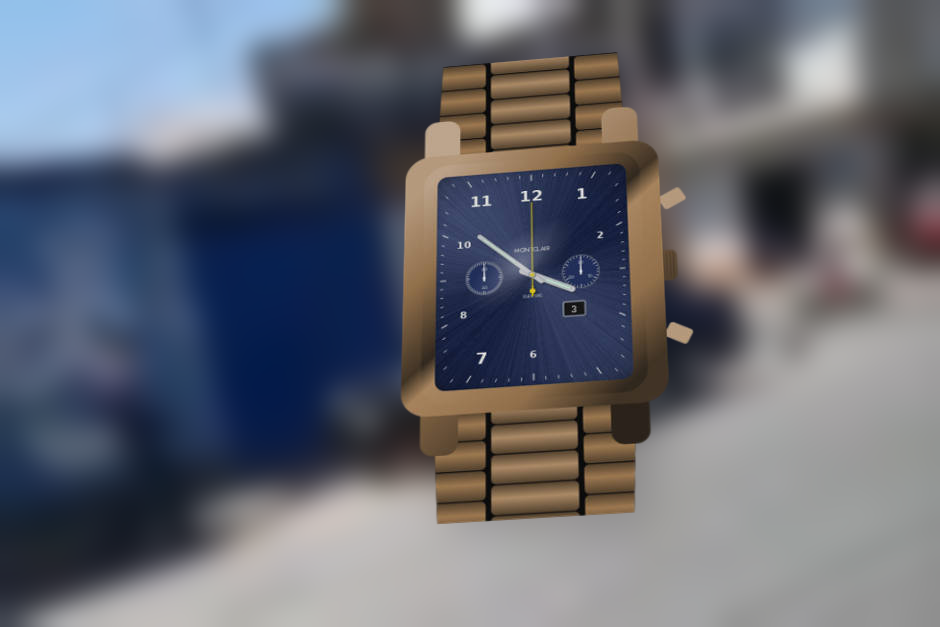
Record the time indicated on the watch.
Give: 3:52
